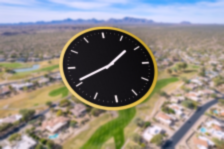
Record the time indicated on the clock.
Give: 1:41
